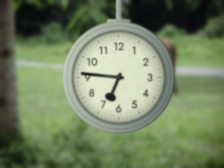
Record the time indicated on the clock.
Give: 6:46
